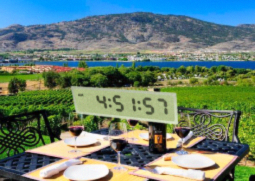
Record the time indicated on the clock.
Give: 4:51:57
